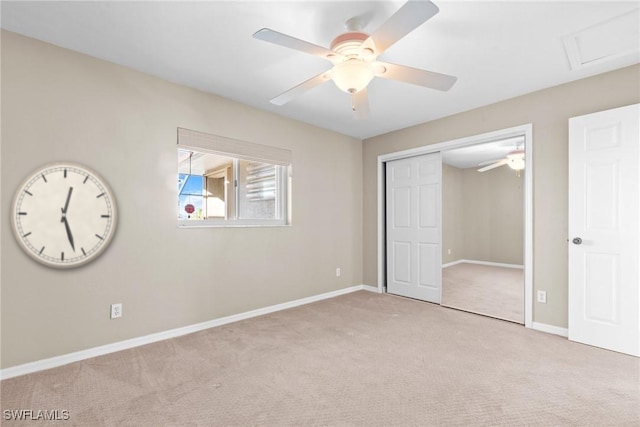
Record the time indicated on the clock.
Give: 12:27
